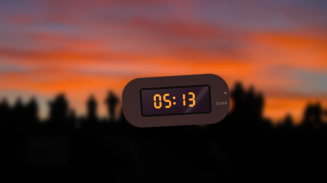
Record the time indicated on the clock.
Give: 5:13
